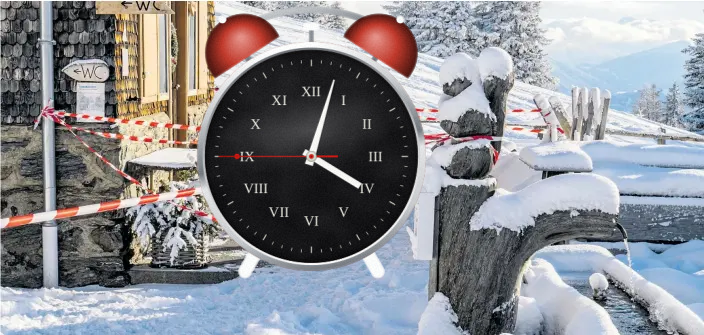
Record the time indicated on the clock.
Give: 4:02:45
